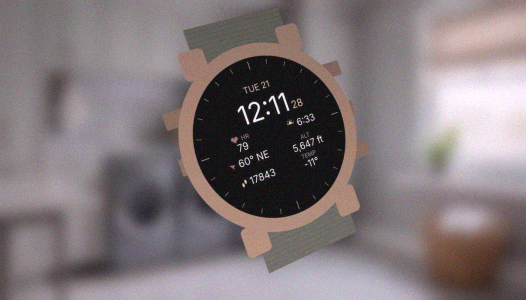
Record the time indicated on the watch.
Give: 12:11:28
